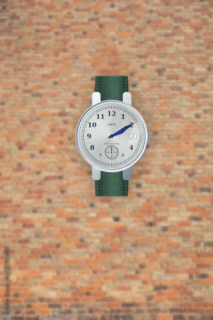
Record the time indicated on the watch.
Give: 2:10
